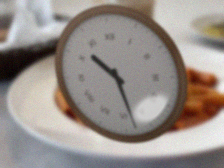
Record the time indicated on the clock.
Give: 10:28
